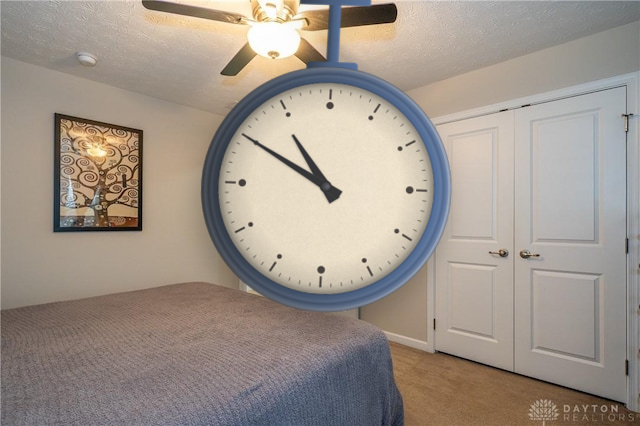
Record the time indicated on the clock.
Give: 10:50
